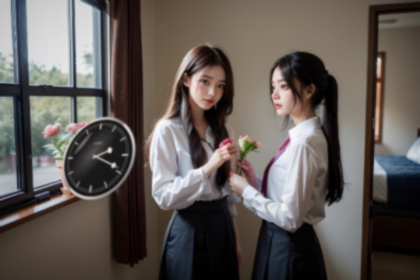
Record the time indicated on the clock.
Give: 2:19
